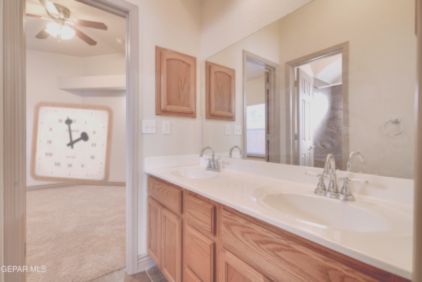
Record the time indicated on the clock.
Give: 1:58
